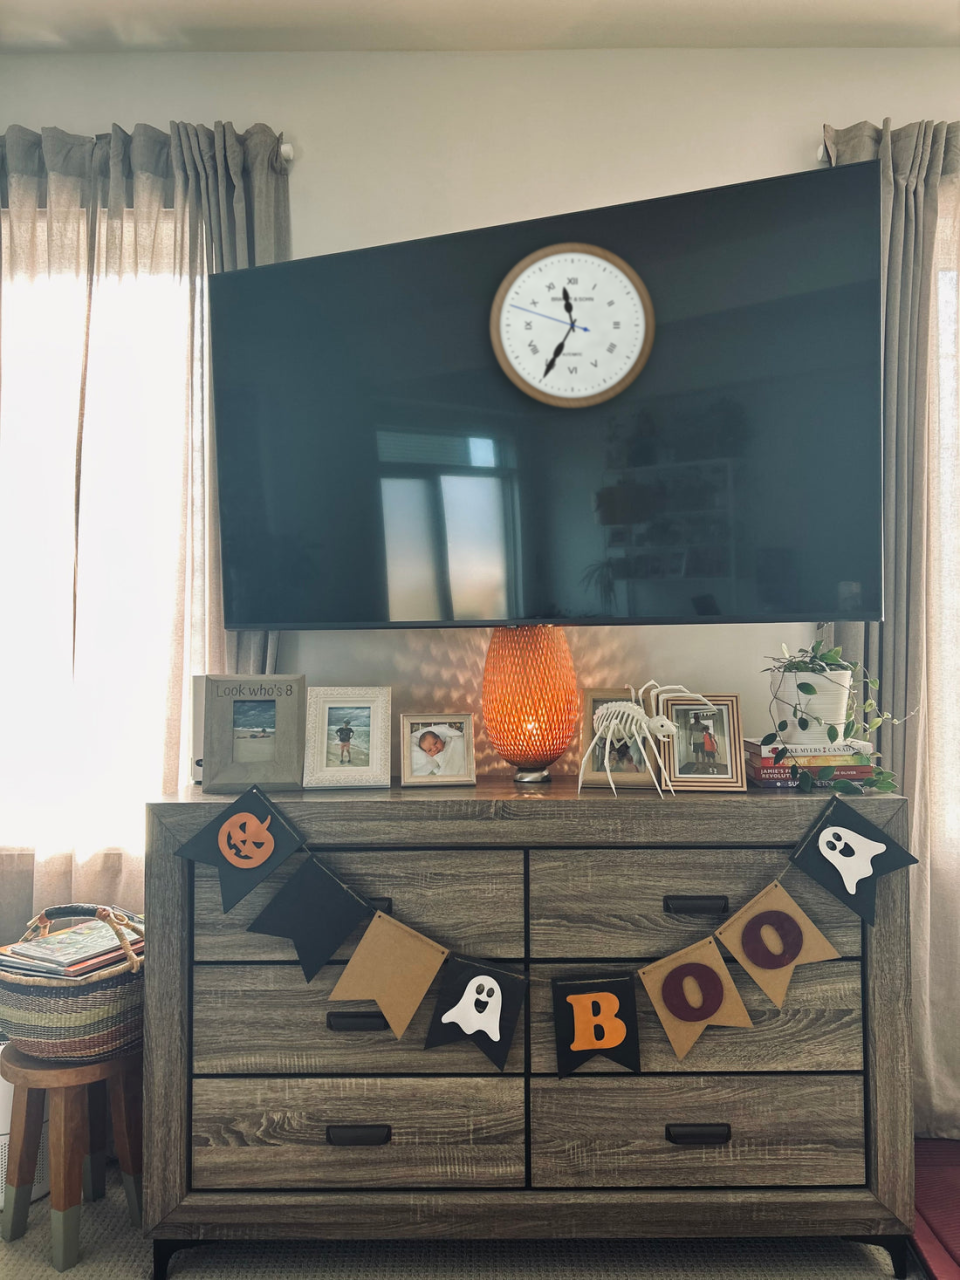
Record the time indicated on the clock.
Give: 11:34:48
